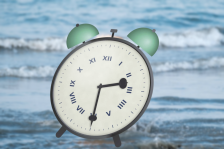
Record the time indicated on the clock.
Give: 2:30
